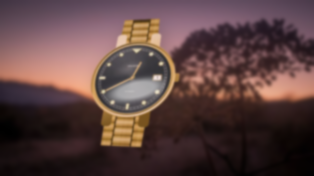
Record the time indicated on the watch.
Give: 12:40
